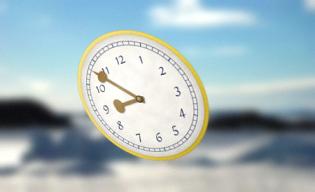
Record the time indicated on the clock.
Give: 8:53
